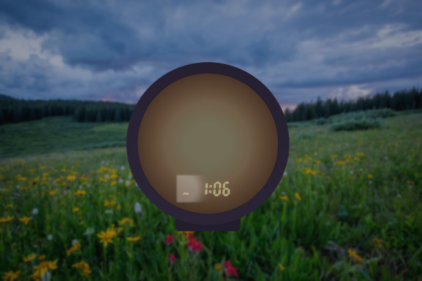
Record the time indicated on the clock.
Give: 1:06
